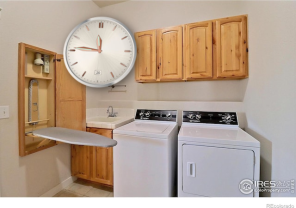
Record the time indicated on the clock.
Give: 11:46
